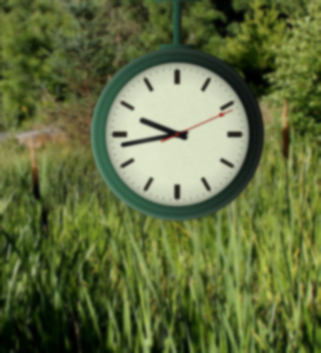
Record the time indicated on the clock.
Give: 9:43:11
